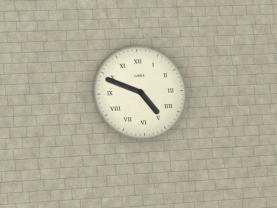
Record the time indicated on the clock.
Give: 4:49
